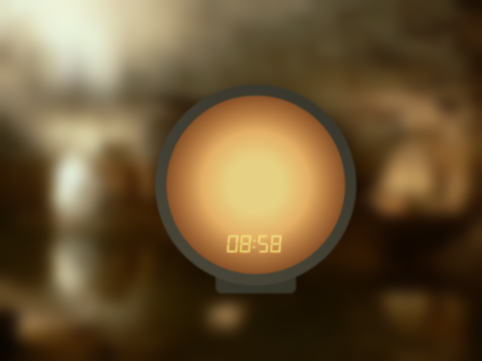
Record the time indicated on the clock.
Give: 8:58
